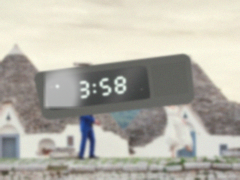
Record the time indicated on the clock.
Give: 3:58
